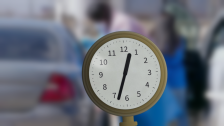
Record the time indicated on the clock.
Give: 12:33
